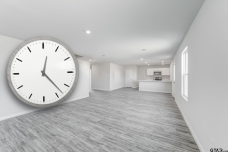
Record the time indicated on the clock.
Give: 12:23
